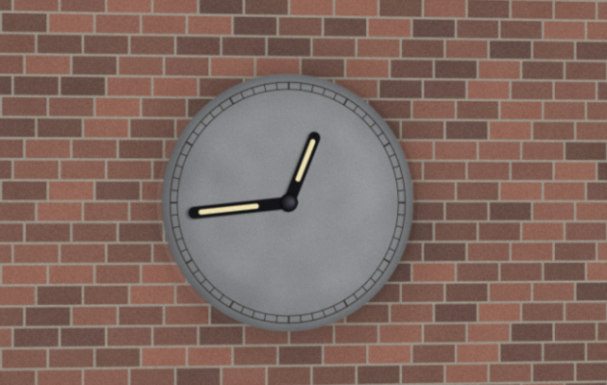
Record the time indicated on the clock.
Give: 12:44
